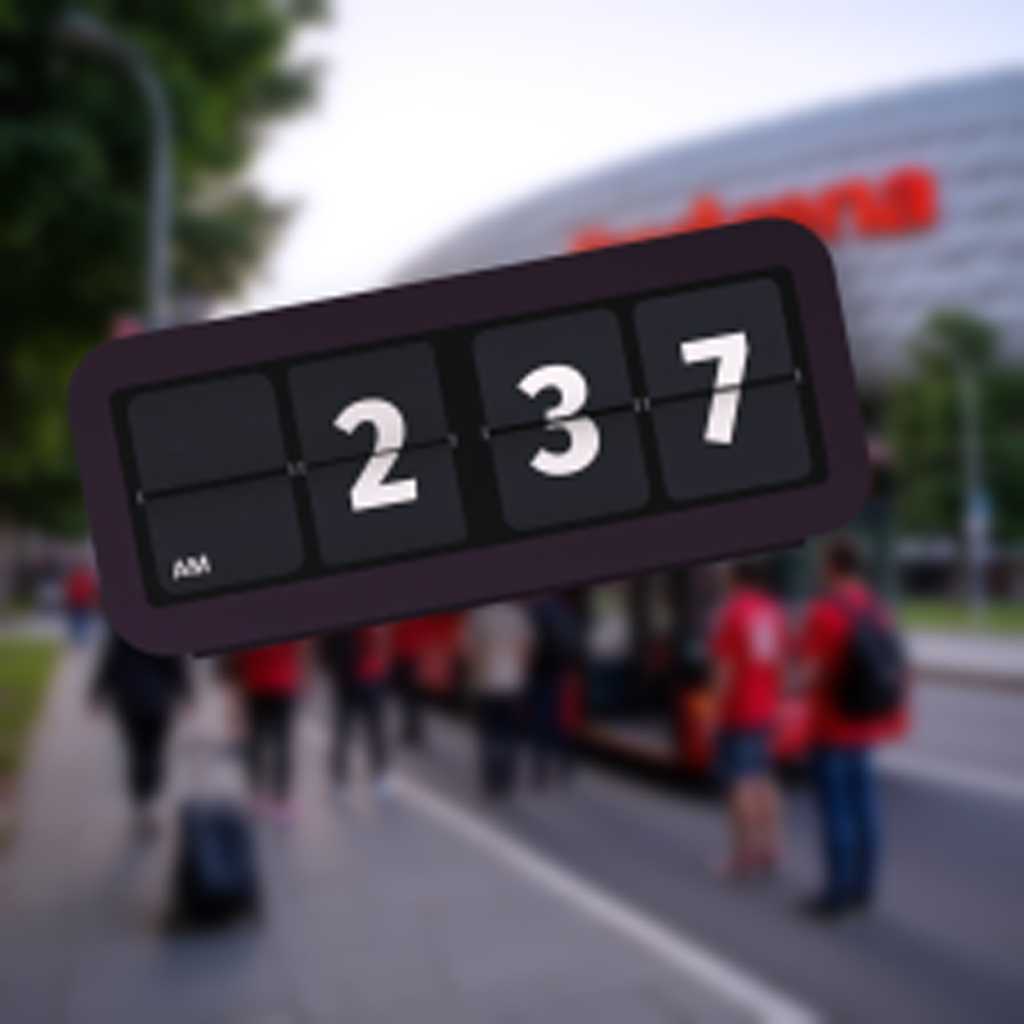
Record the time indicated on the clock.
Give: 2:37
